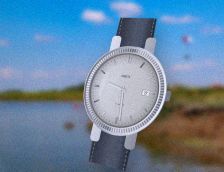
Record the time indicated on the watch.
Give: 9:29
